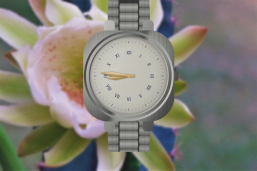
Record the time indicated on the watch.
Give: 8:46
